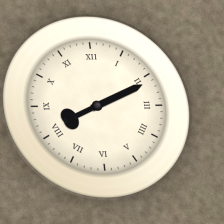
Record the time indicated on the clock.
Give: 8:11
